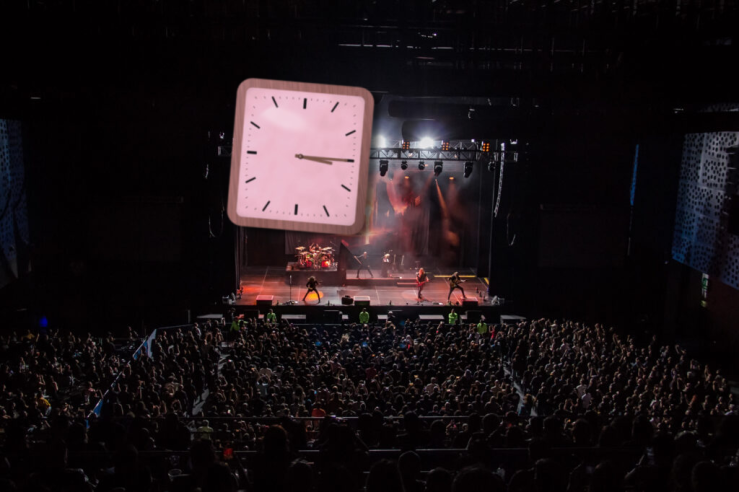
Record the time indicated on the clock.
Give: 3:15
